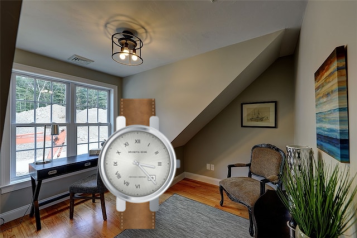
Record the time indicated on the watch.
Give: 3:23
